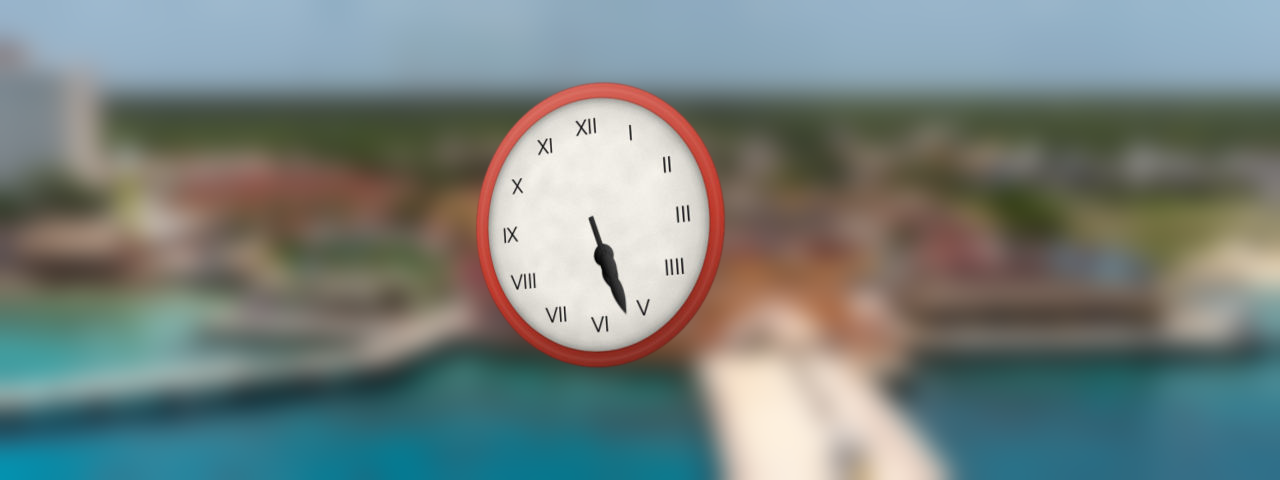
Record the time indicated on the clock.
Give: 5:27
